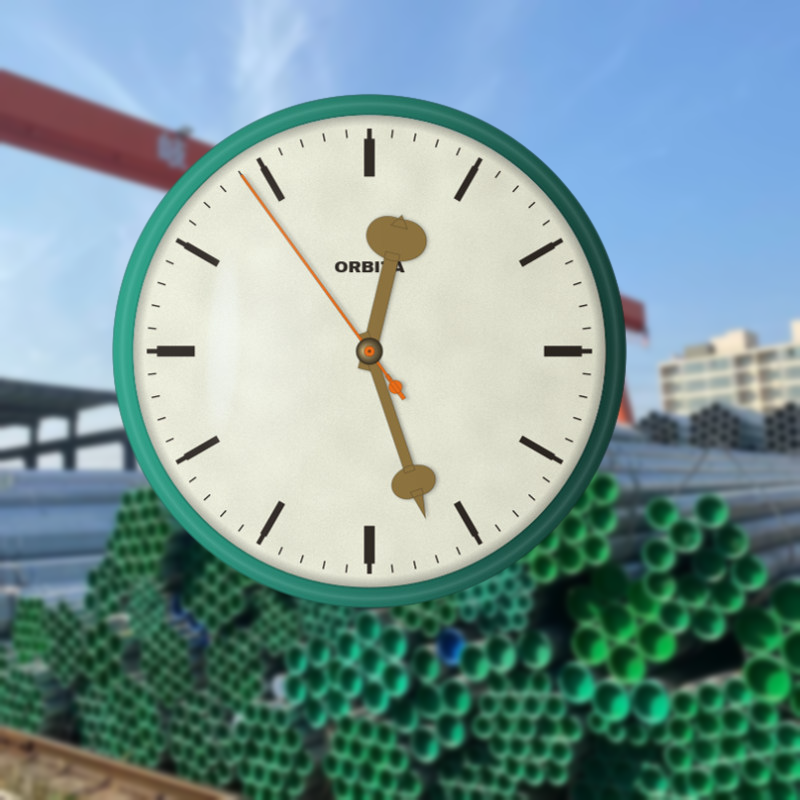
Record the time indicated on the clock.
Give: 12:26:54
